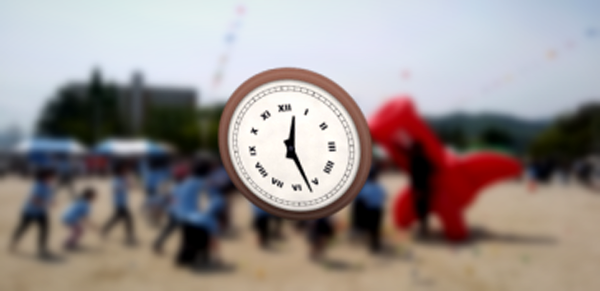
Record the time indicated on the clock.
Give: 12:27
